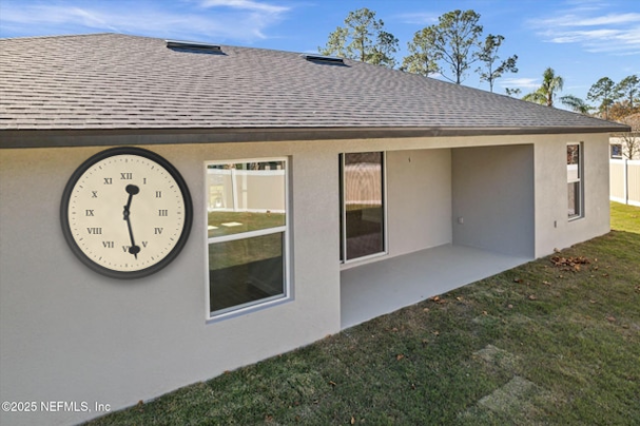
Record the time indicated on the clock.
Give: 12:28
